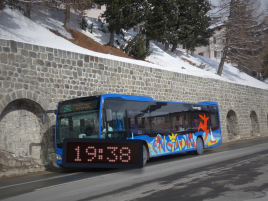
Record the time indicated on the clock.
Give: 19:38
